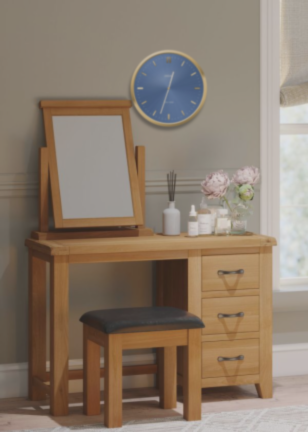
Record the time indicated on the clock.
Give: 12:33
